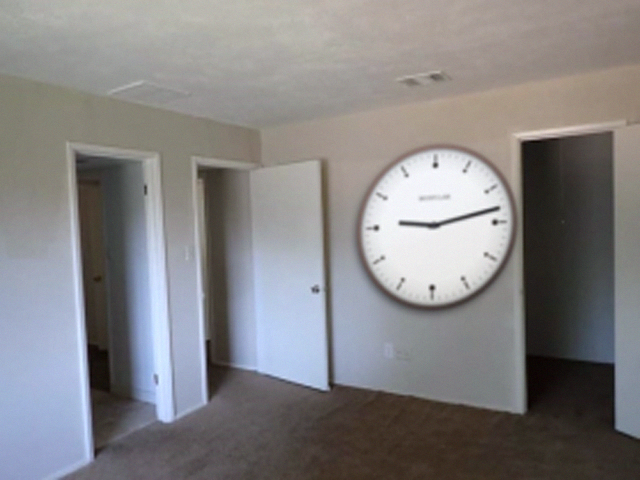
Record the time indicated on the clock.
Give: 9:13
